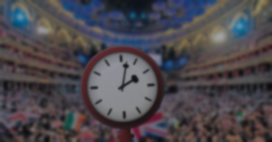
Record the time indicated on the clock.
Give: 2:02
